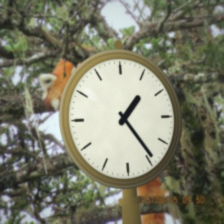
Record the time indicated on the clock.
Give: 1:24
